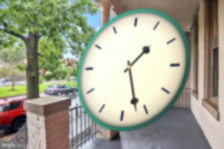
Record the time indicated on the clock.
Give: 1:27
